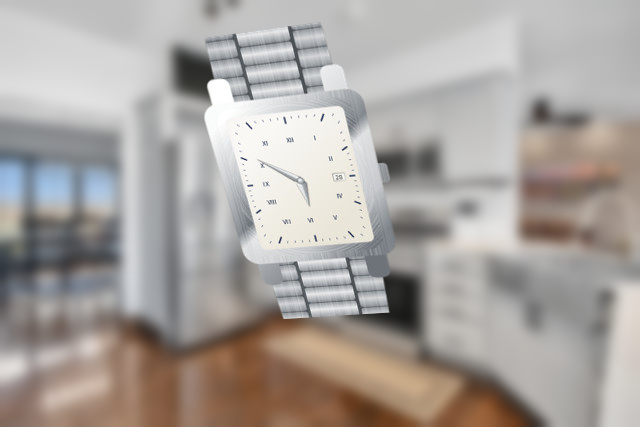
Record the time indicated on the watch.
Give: 5:51
